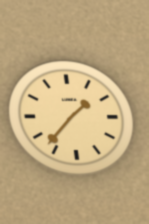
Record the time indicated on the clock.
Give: 1:37
